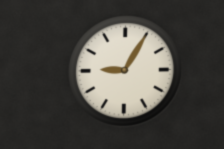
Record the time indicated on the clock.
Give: 9:05
